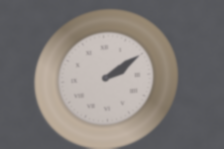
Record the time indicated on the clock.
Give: 2:10
